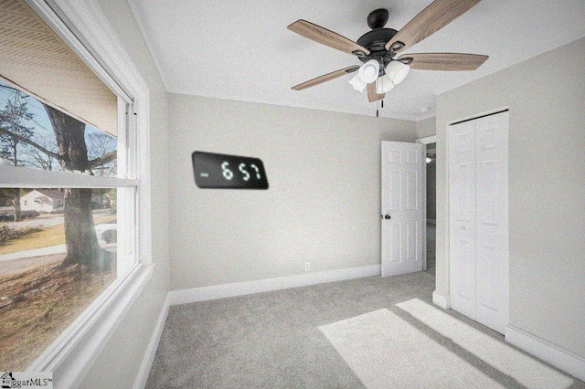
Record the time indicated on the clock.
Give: 6:57
